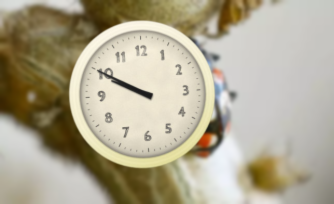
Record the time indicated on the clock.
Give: 9:50
